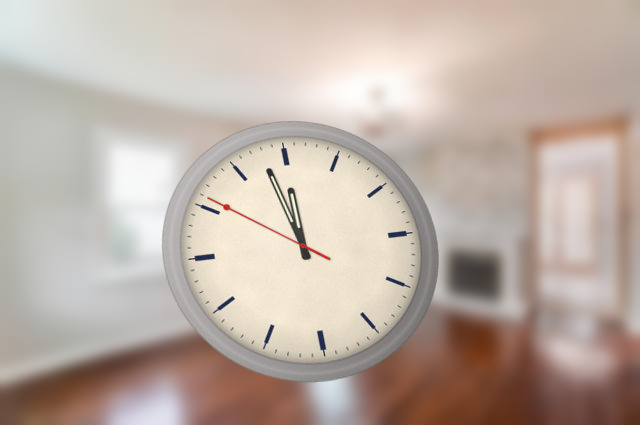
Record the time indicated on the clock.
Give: 11:57:51
